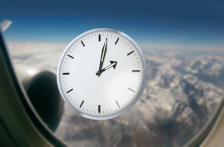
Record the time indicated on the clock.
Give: 2:02
